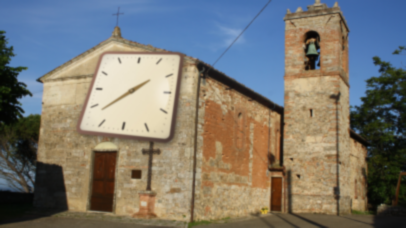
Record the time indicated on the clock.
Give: 1:38
